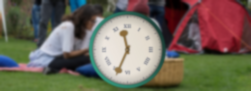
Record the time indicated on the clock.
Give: 11:34
